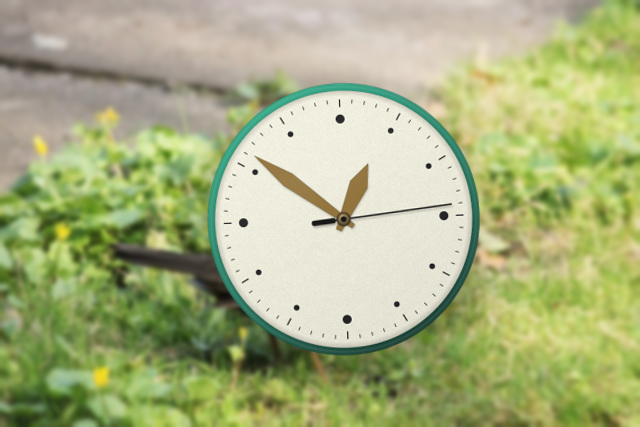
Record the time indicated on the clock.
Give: 12:51:14
